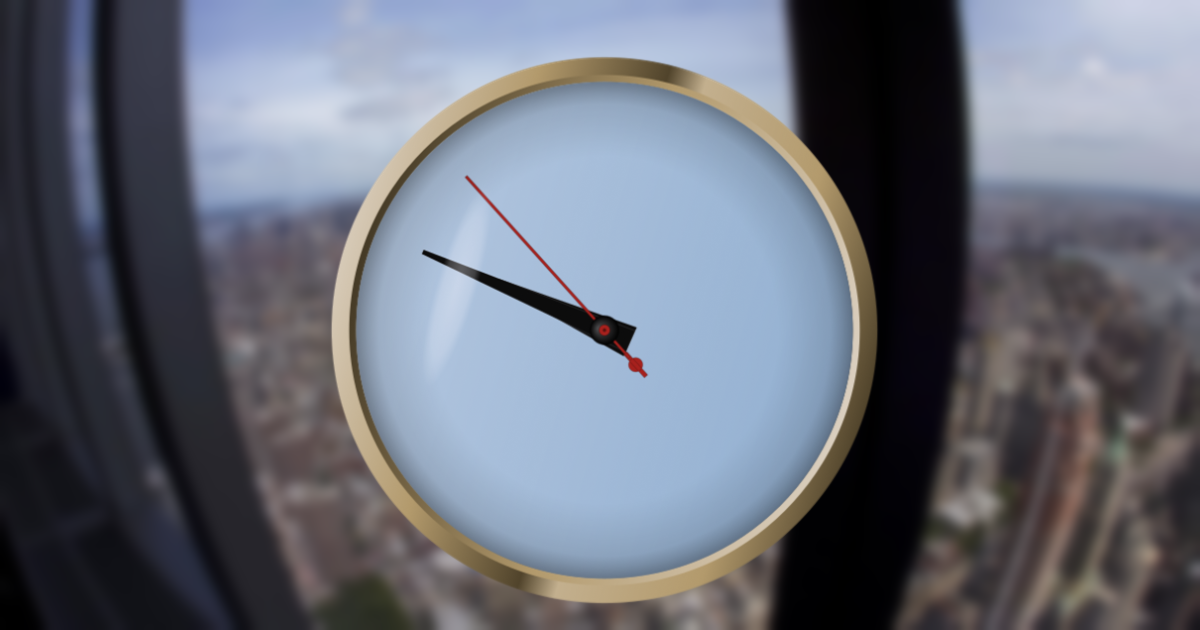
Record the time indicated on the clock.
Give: 9:48:53
